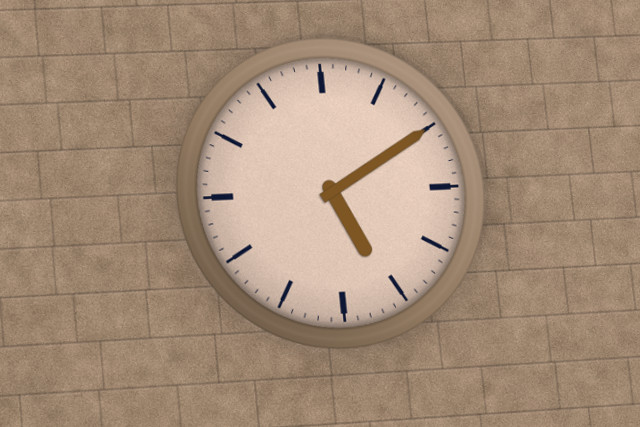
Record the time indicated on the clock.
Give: 5:10
